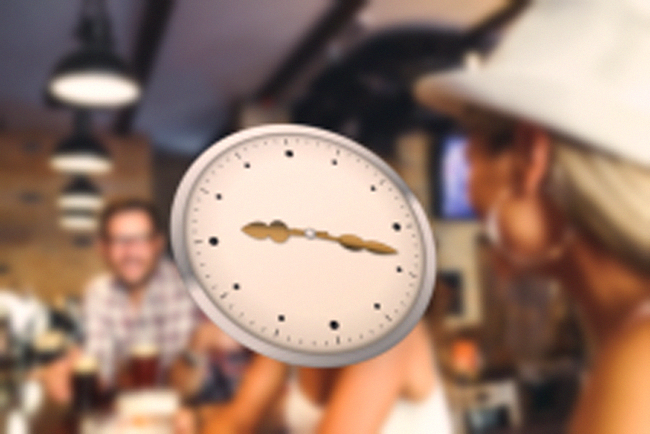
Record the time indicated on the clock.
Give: 9:18
